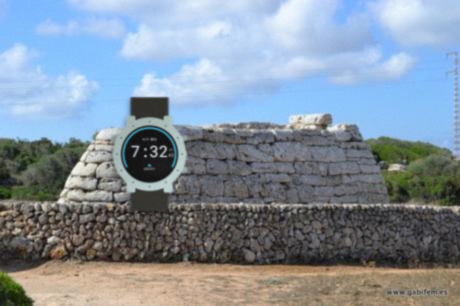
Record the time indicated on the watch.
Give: 7:32
